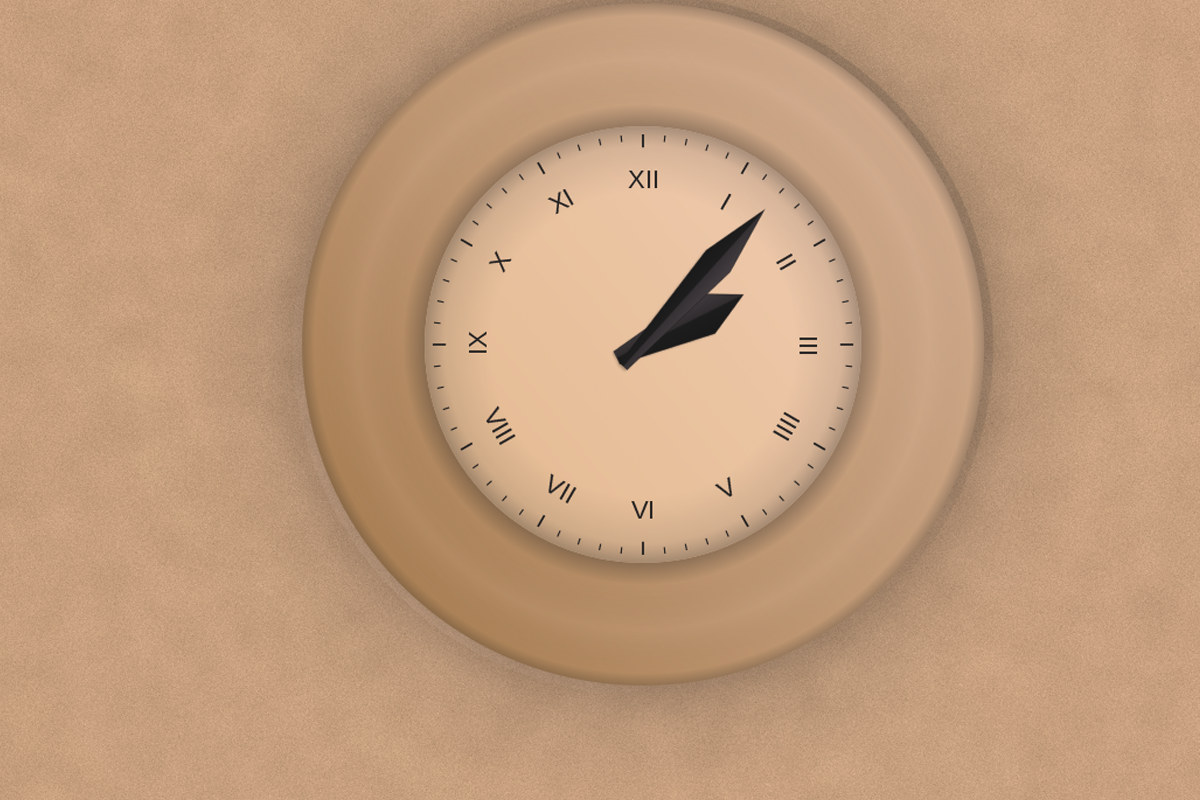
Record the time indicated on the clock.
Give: 2:07
